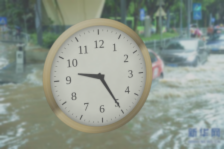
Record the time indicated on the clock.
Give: 9:25
